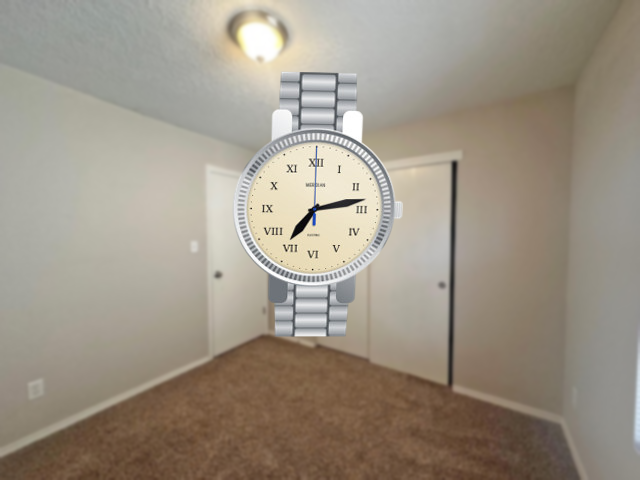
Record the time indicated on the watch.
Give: 7:13:00
